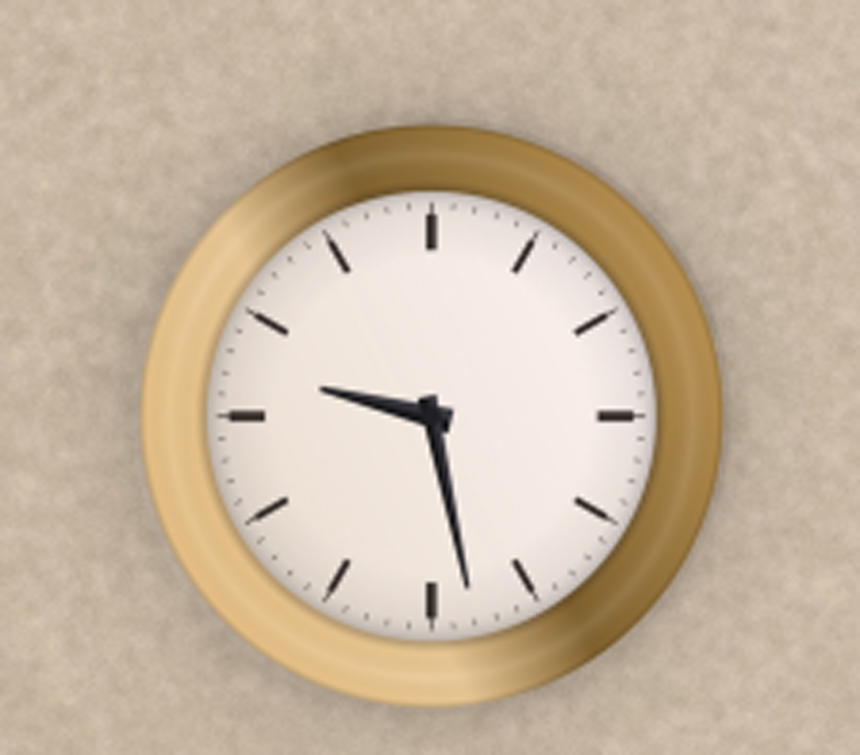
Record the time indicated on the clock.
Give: 9:28
